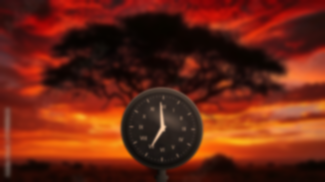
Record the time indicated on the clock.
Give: 6:59
